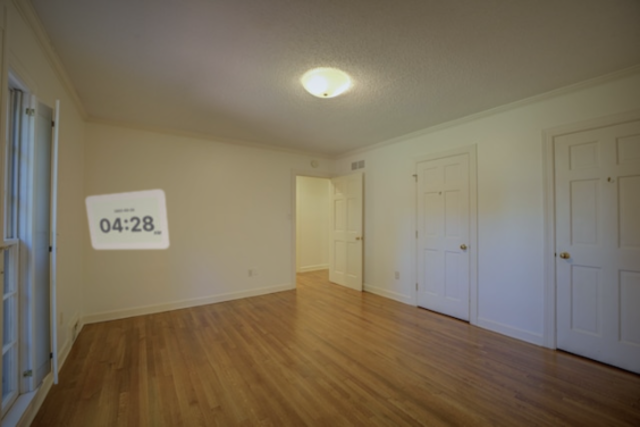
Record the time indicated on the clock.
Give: 4:28
